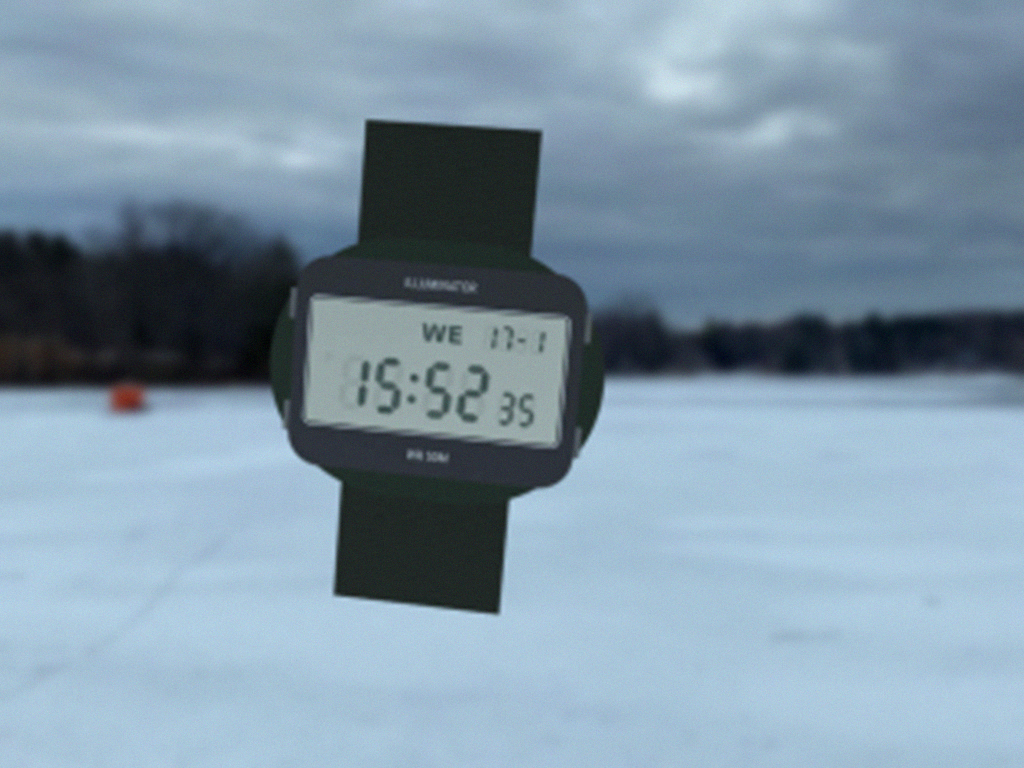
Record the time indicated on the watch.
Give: 15:52:35
